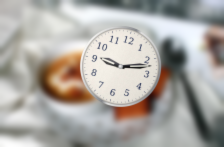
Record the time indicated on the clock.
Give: 9:12
